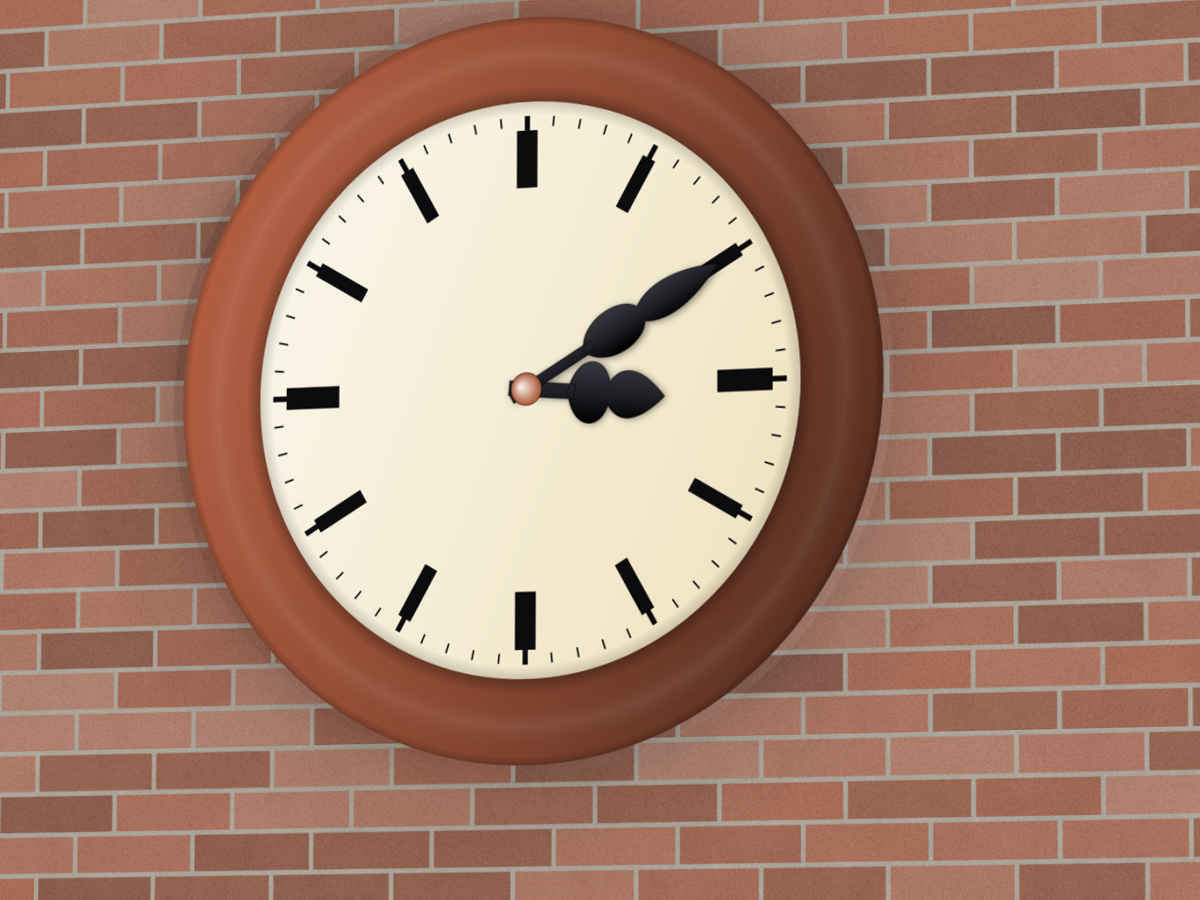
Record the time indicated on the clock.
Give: 3:10
